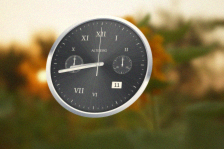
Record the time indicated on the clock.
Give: 8:43
